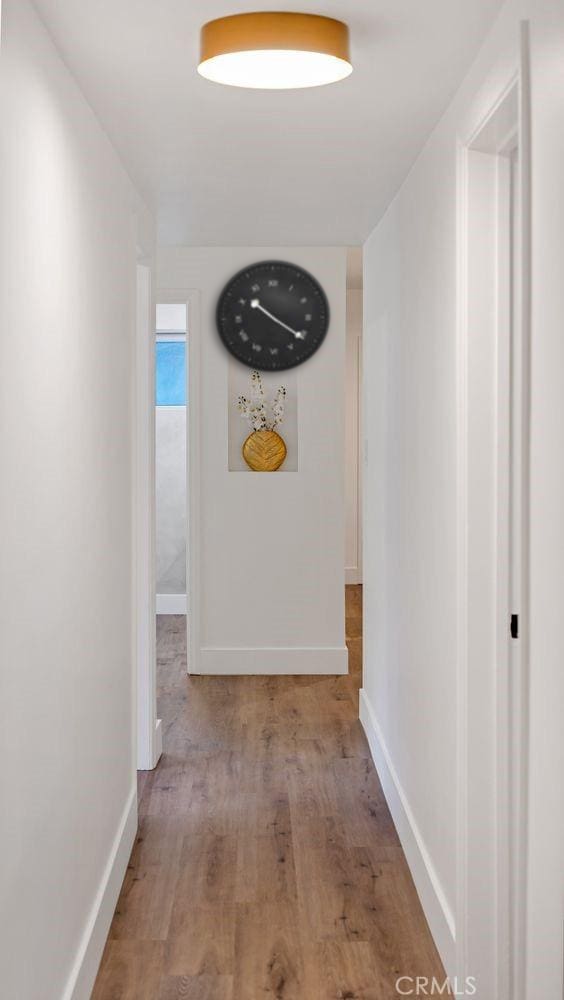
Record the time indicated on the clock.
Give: 10:21
